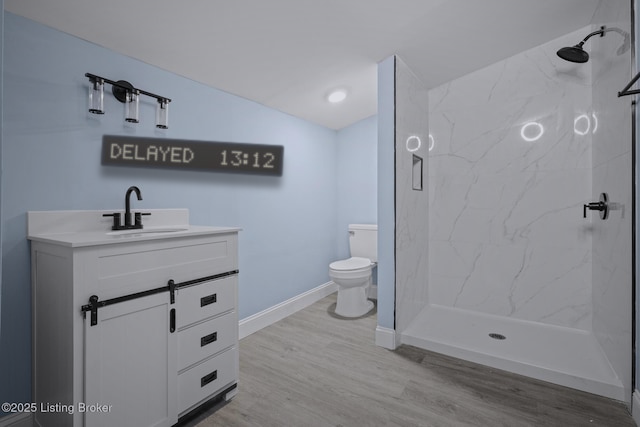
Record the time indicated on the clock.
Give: 13:12
